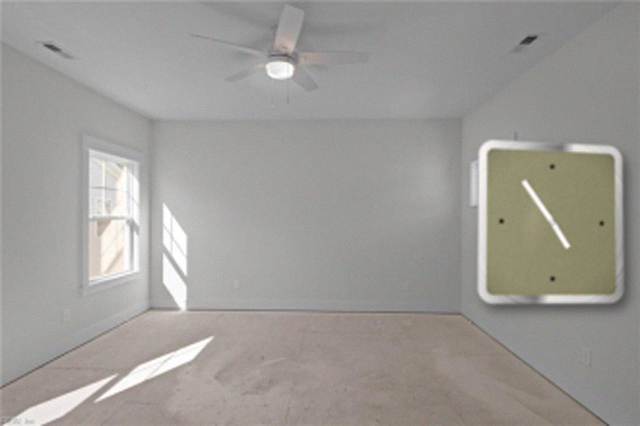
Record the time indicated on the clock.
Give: 4:54
